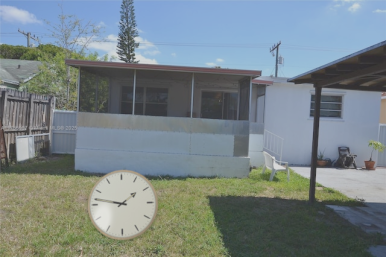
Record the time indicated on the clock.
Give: 1:47
